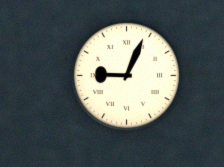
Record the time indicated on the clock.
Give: 9:04
